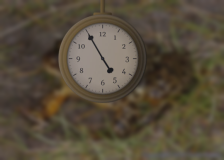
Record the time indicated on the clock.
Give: 4:55
